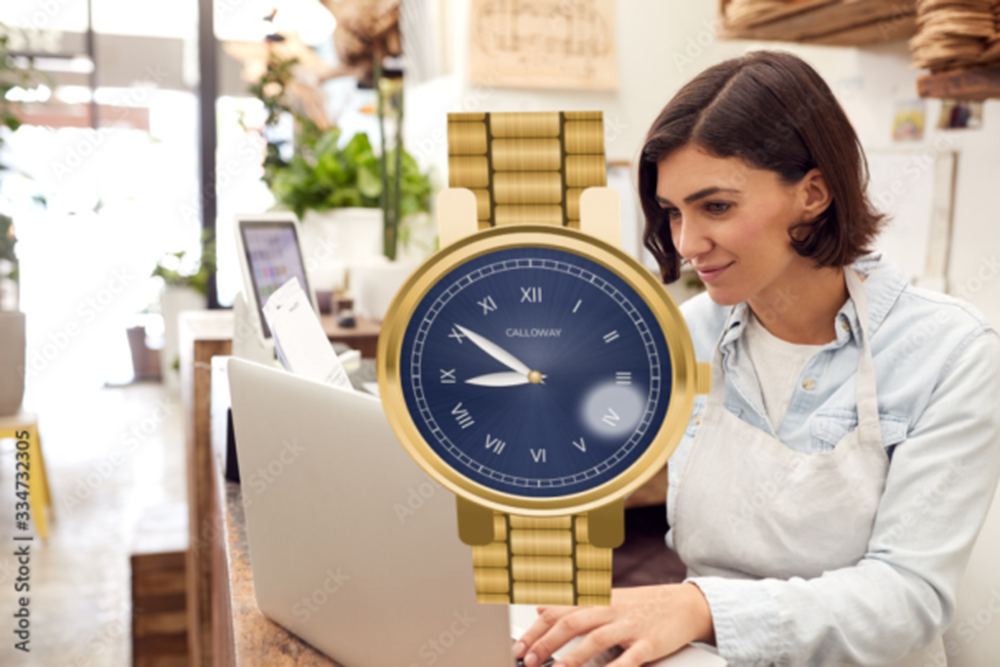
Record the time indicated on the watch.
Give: 8:51
